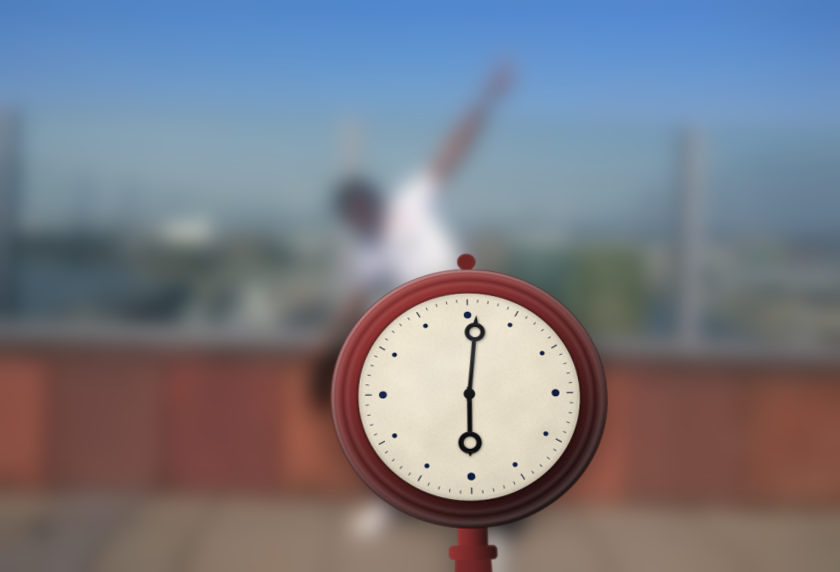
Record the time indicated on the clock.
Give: 6:01
